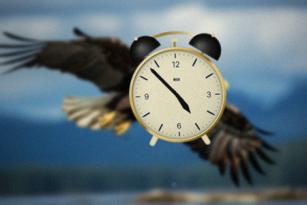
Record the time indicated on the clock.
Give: 4:53
